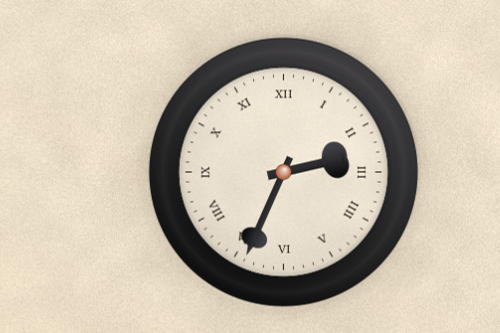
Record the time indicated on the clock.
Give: 2:34
